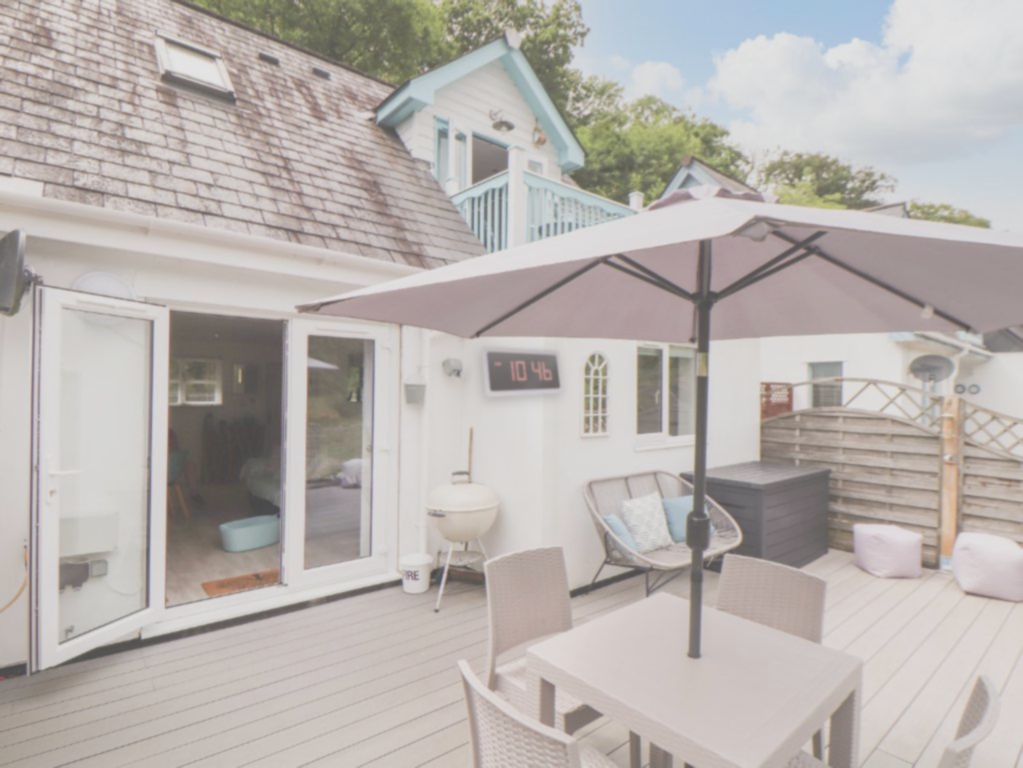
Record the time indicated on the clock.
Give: 10:46
